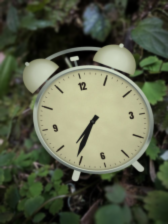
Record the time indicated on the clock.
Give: 7:36
